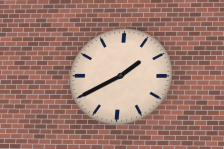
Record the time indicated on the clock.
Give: 1:40
